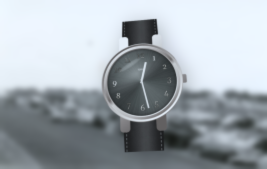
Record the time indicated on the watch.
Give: 12:28
